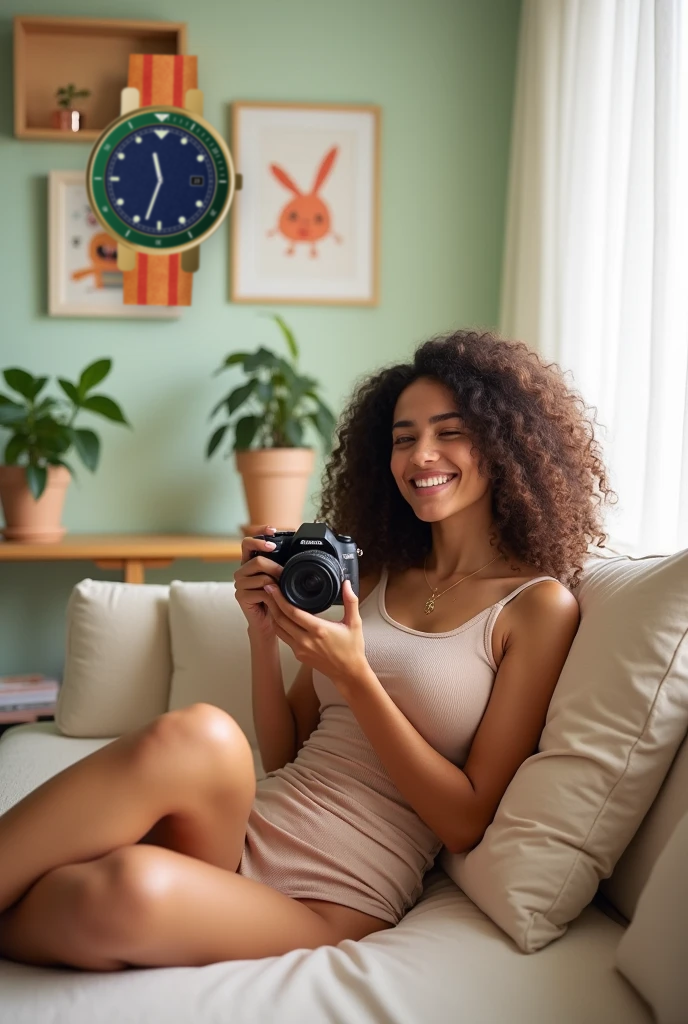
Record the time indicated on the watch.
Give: 11:33
